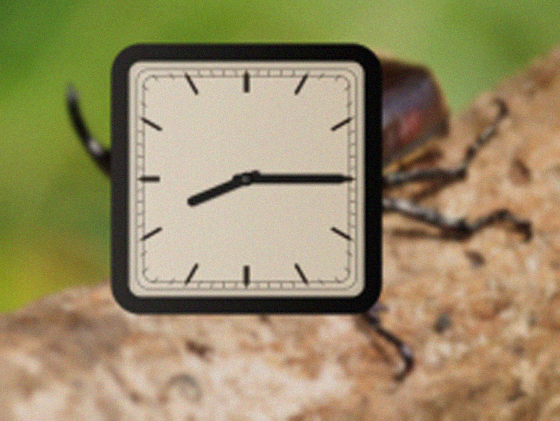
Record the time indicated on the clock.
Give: 8:15
